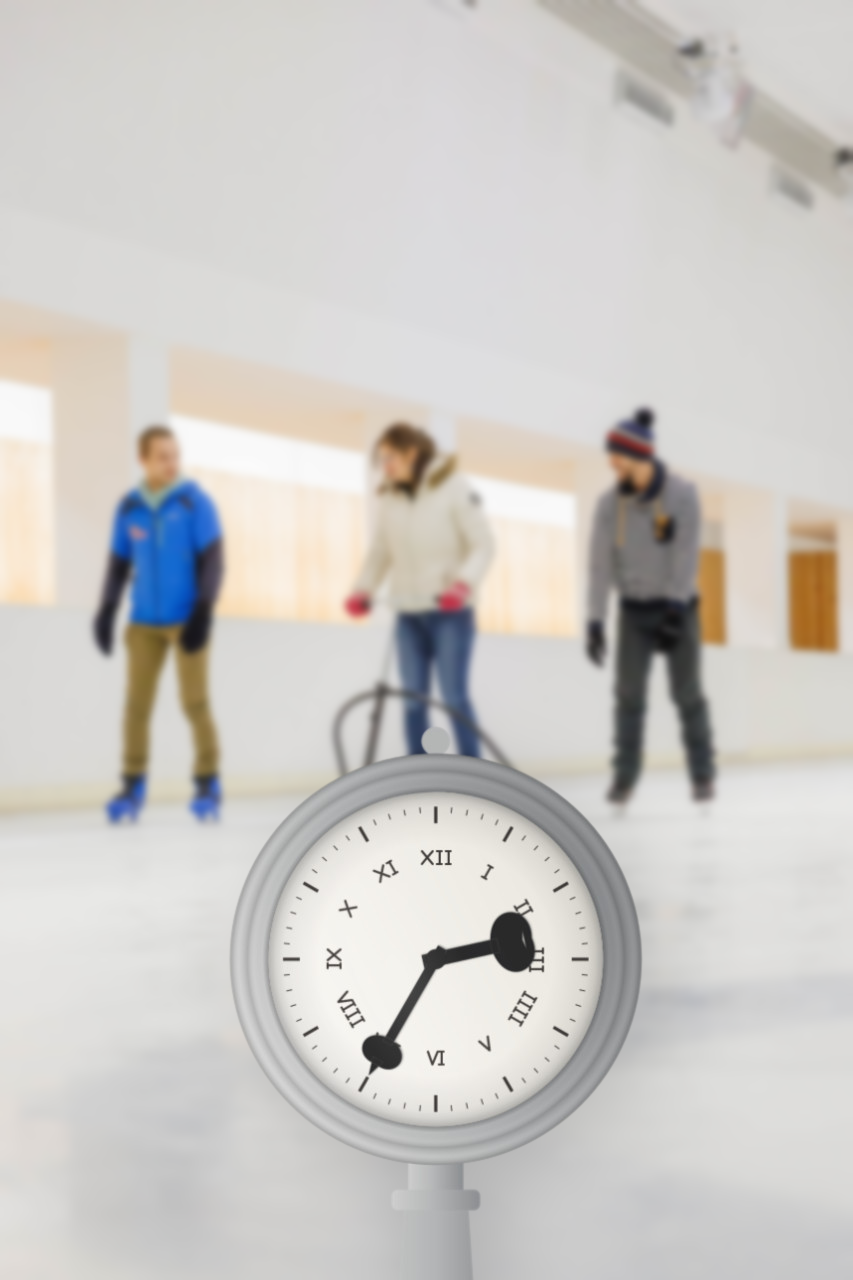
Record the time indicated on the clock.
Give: 2:35
